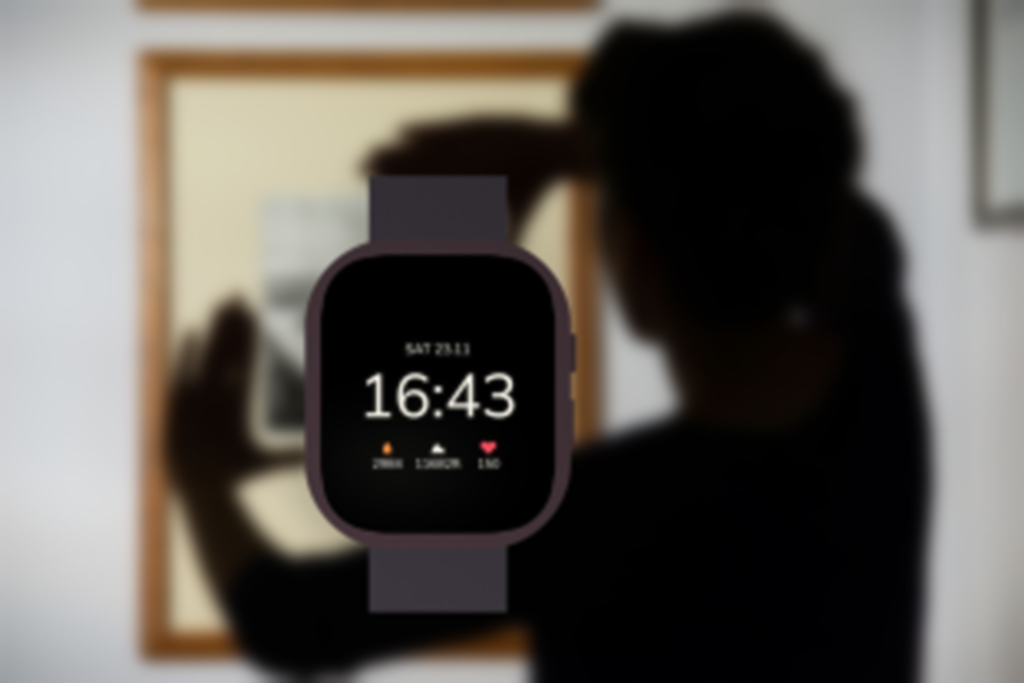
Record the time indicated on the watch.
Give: 16:43
